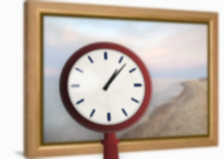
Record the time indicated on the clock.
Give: 1:07
